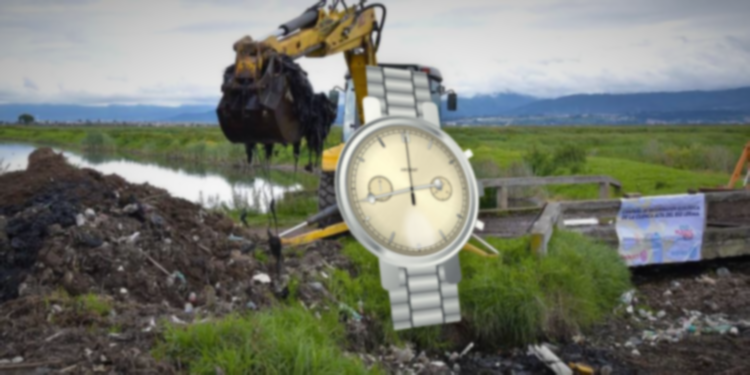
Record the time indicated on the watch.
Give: 2:43
